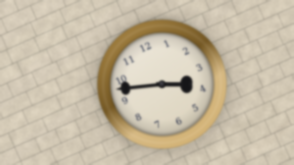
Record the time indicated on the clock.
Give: 3:48
